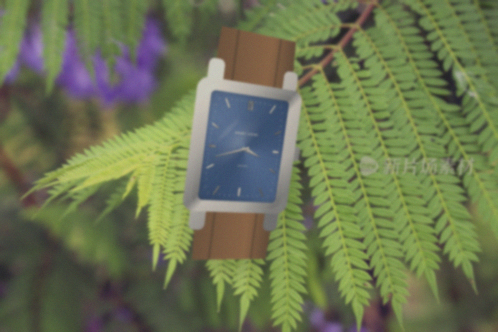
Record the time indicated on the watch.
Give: 3:42
